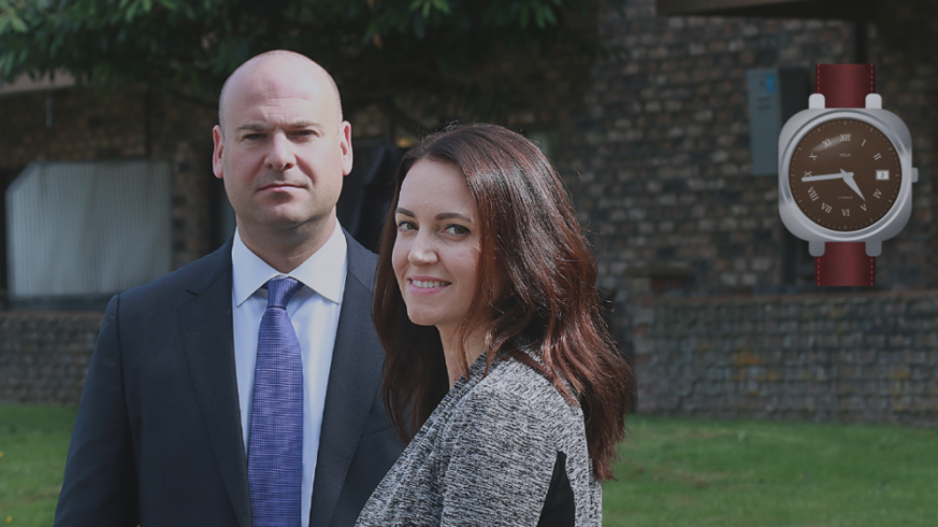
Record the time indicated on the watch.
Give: 4:44
